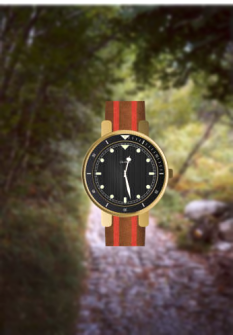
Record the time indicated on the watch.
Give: 12:28
